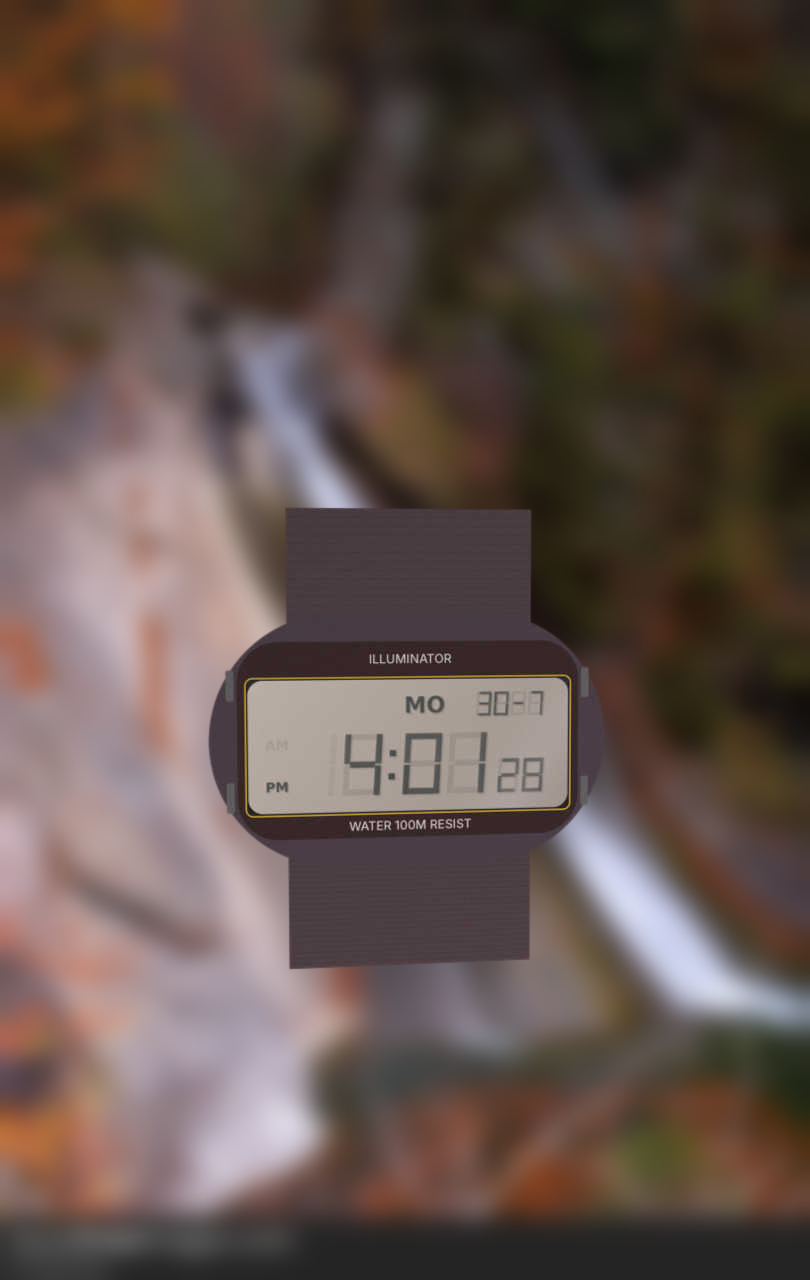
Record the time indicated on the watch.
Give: 4:01:28
